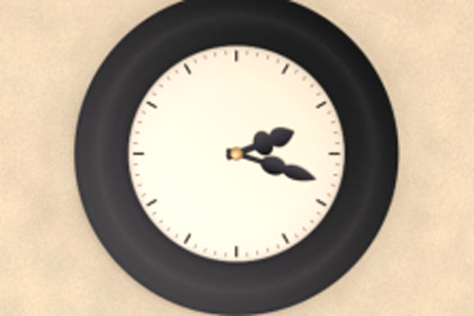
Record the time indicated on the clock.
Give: 2:18
